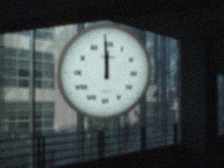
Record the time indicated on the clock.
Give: 11:59
